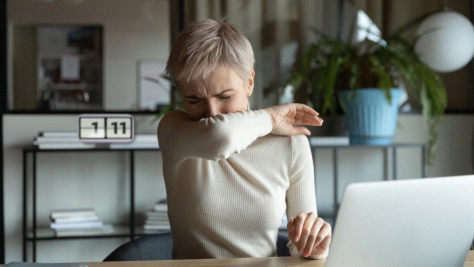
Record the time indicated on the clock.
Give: 1:11
